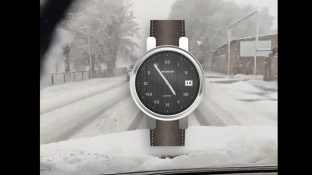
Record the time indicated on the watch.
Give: 4:54
